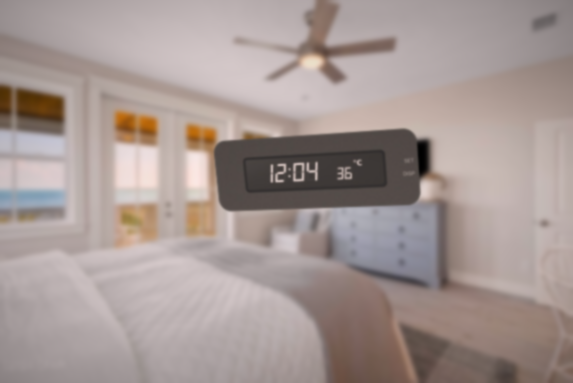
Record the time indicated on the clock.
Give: 12:04
